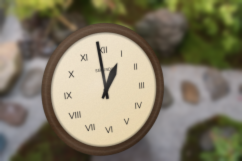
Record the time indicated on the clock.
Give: 12:59
